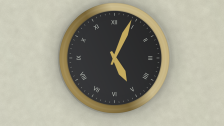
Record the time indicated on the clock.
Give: 5:04
